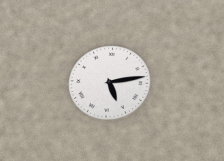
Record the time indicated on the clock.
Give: 5:13
